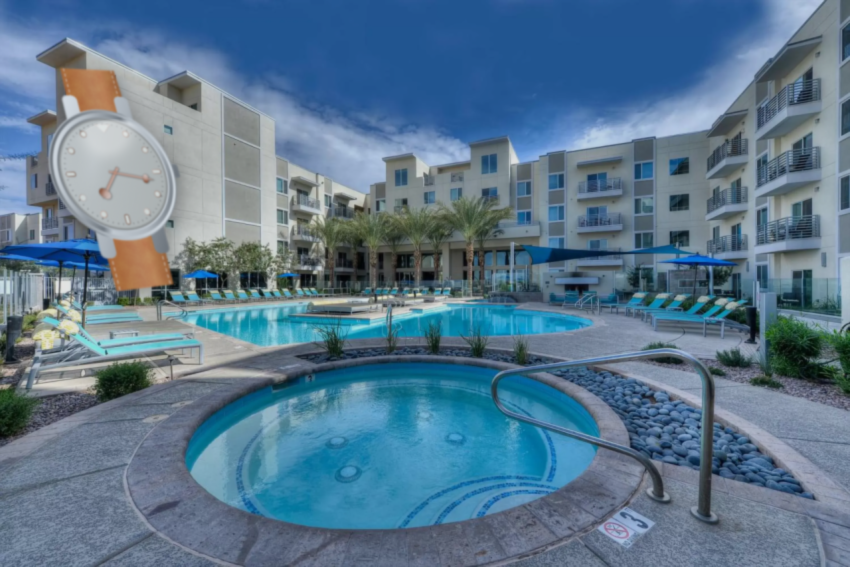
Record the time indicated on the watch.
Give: 7:17
